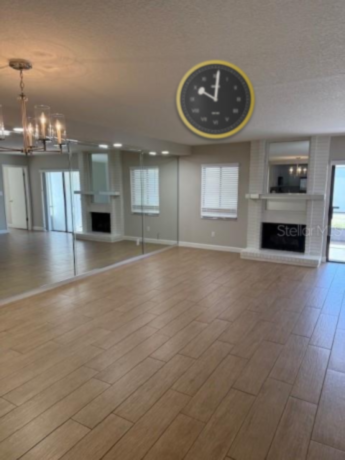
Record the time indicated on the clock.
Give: 10:01
